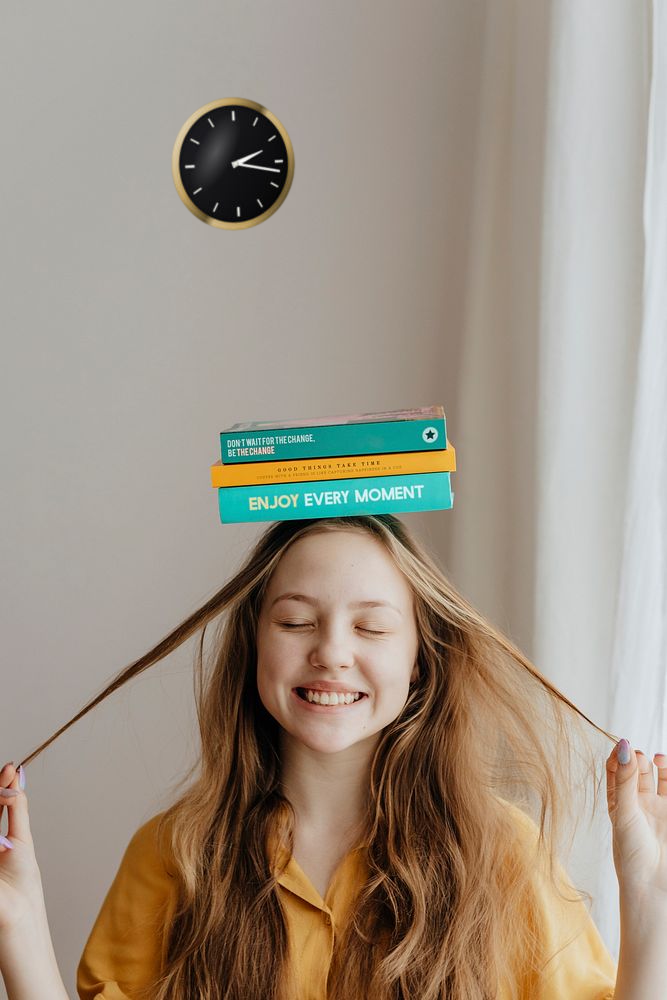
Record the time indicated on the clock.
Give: 2:17
